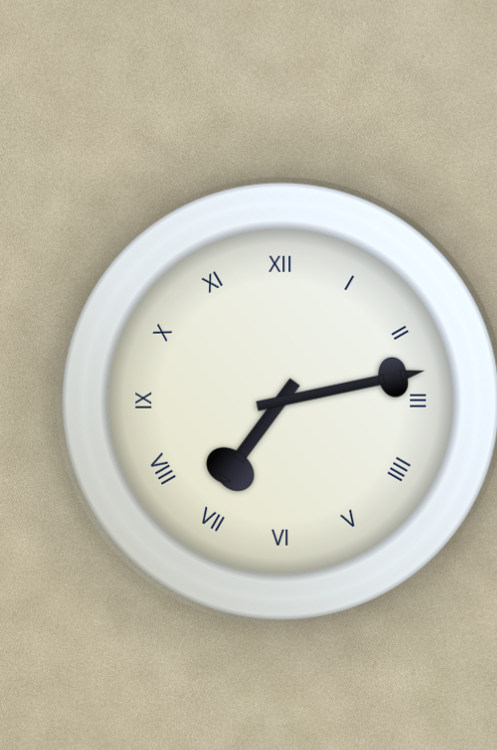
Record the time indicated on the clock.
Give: 7:13
